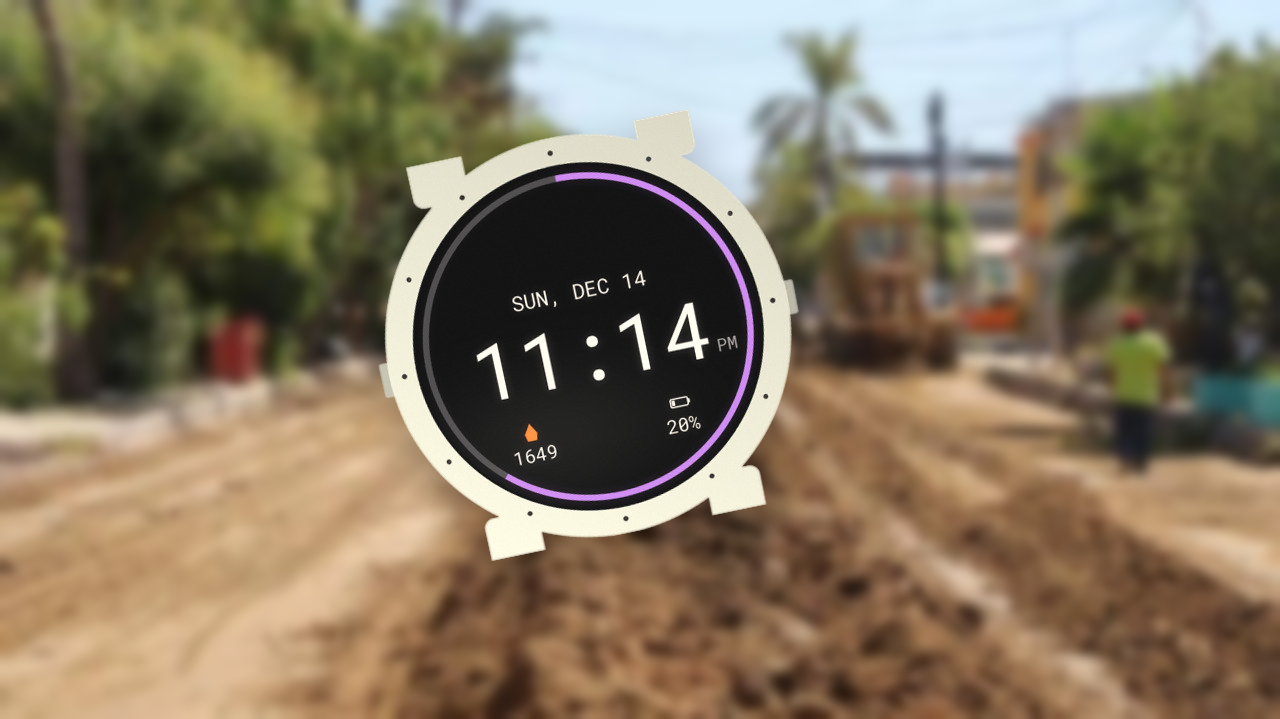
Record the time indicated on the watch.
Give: 11:14
